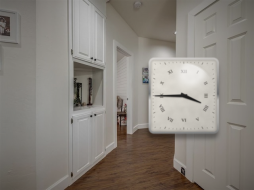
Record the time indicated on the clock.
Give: 3:45
